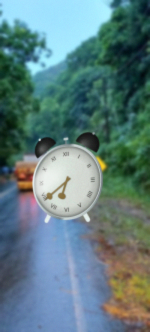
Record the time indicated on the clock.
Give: 6:39
